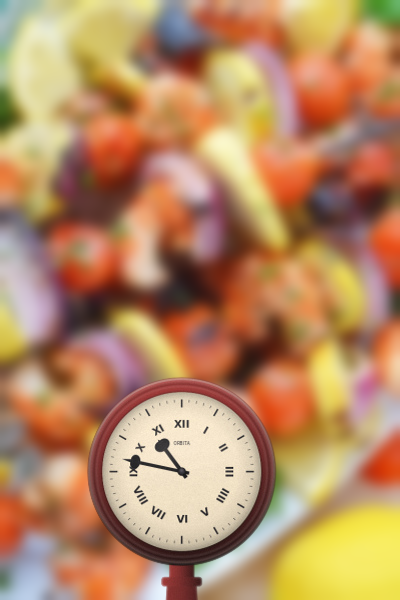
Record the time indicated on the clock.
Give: 10:47
